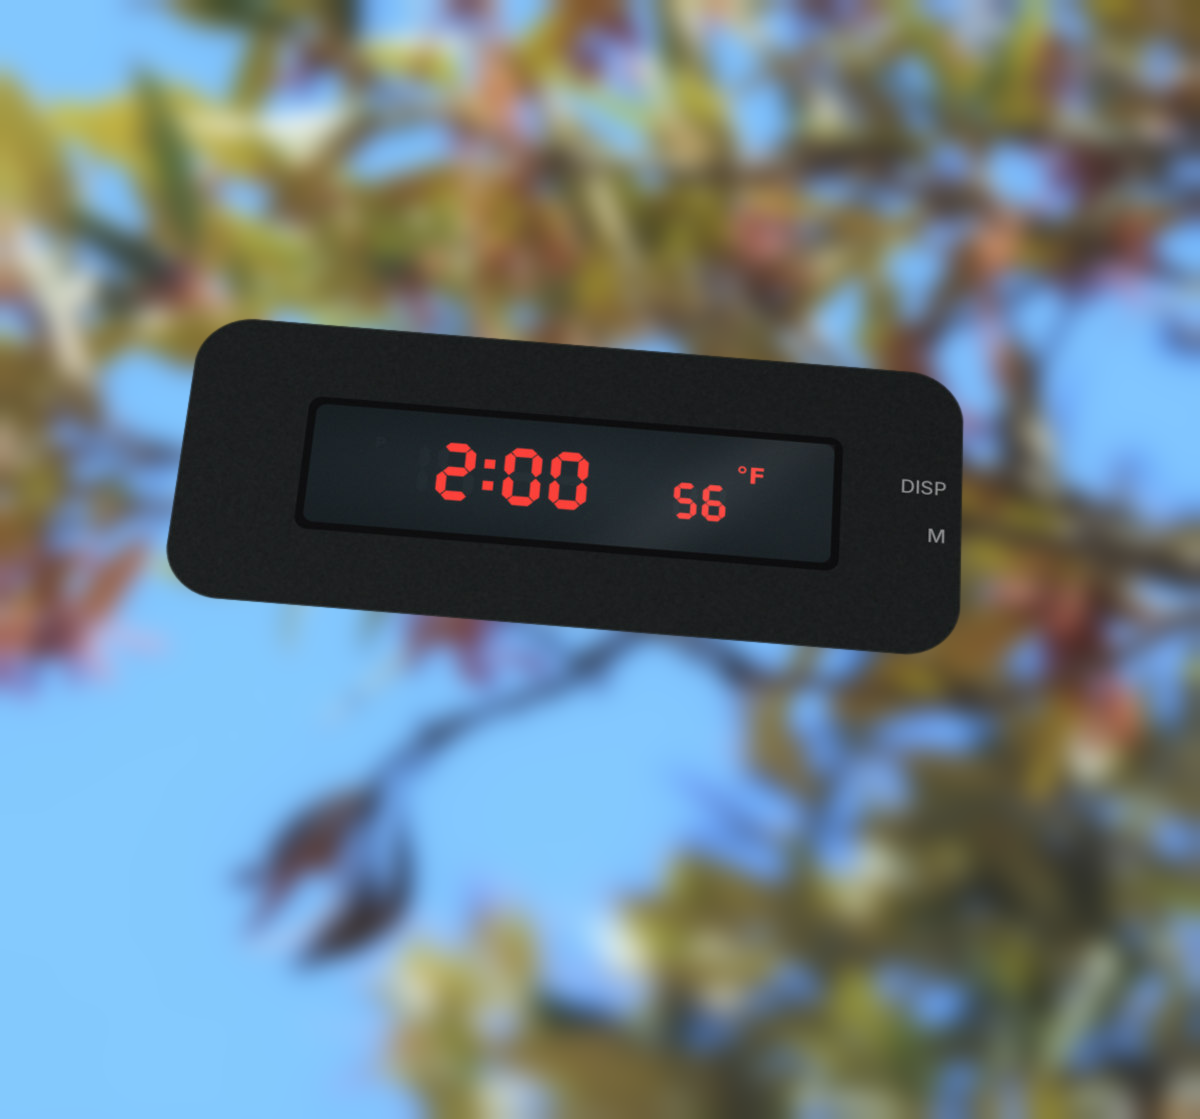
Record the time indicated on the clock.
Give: 2:00
